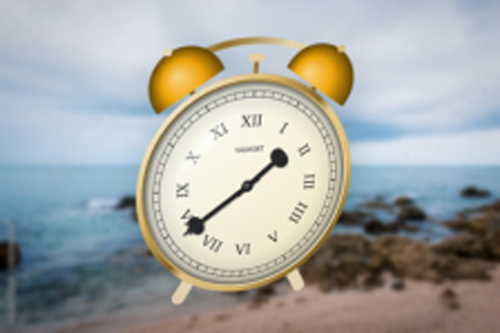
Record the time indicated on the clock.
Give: 1:39
